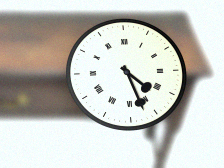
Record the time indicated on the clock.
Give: 4:27
